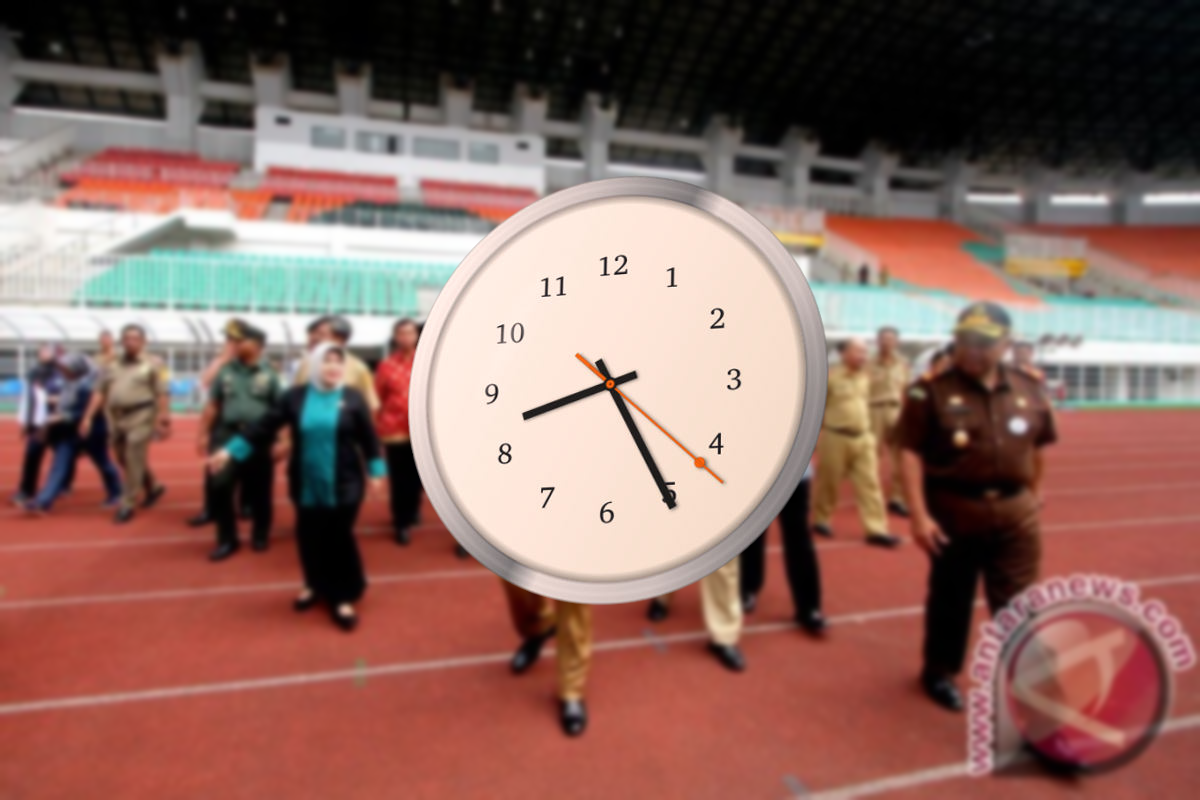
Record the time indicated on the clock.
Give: 8:25:22
